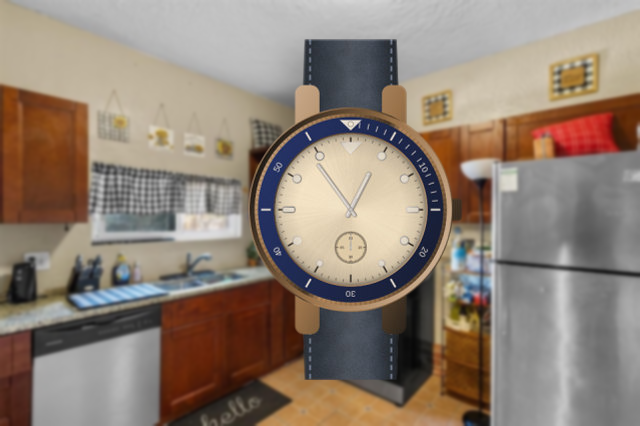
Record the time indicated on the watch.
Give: 12:54
